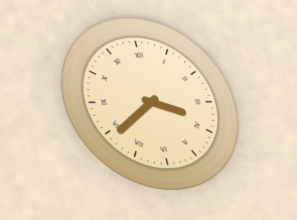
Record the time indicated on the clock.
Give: 3:39
